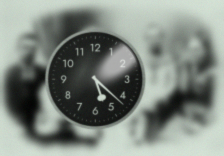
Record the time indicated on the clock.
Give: 5:22
